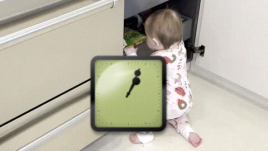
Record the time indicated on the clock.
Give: 1:04
